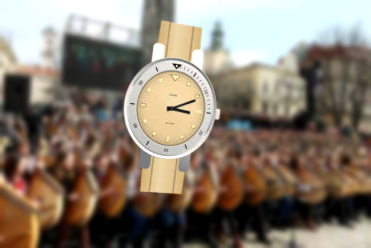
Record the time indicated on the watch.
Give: 3:11
